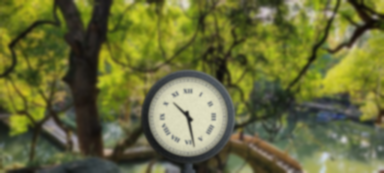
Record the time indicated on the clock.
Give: 10:28
